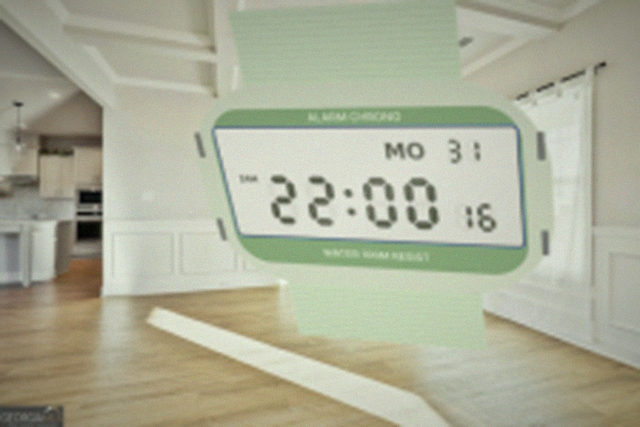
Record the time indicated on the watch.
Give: 22:00:16
